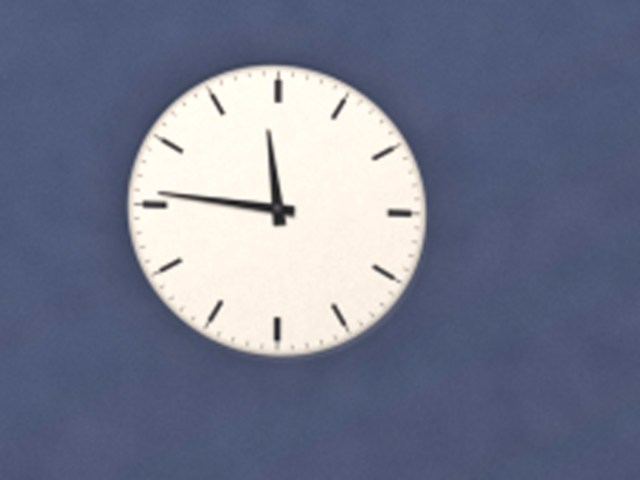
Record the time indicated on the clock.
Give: 11:46
